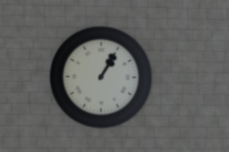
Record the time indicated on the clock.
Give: 1:05
